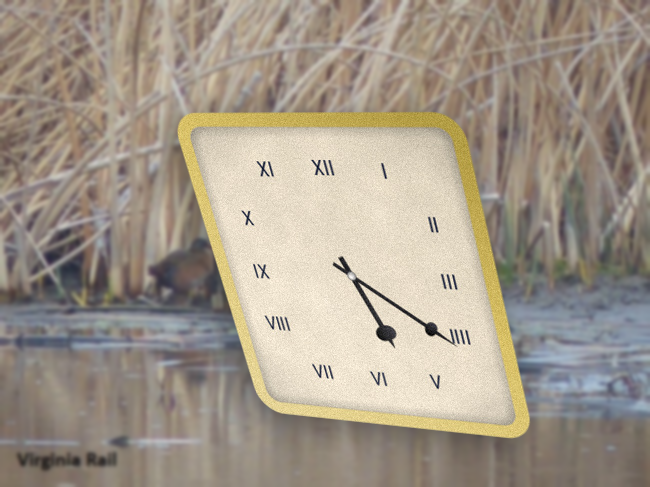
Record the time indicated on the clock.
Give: 5:21
